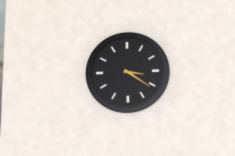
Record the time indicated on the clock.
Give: 3:21
